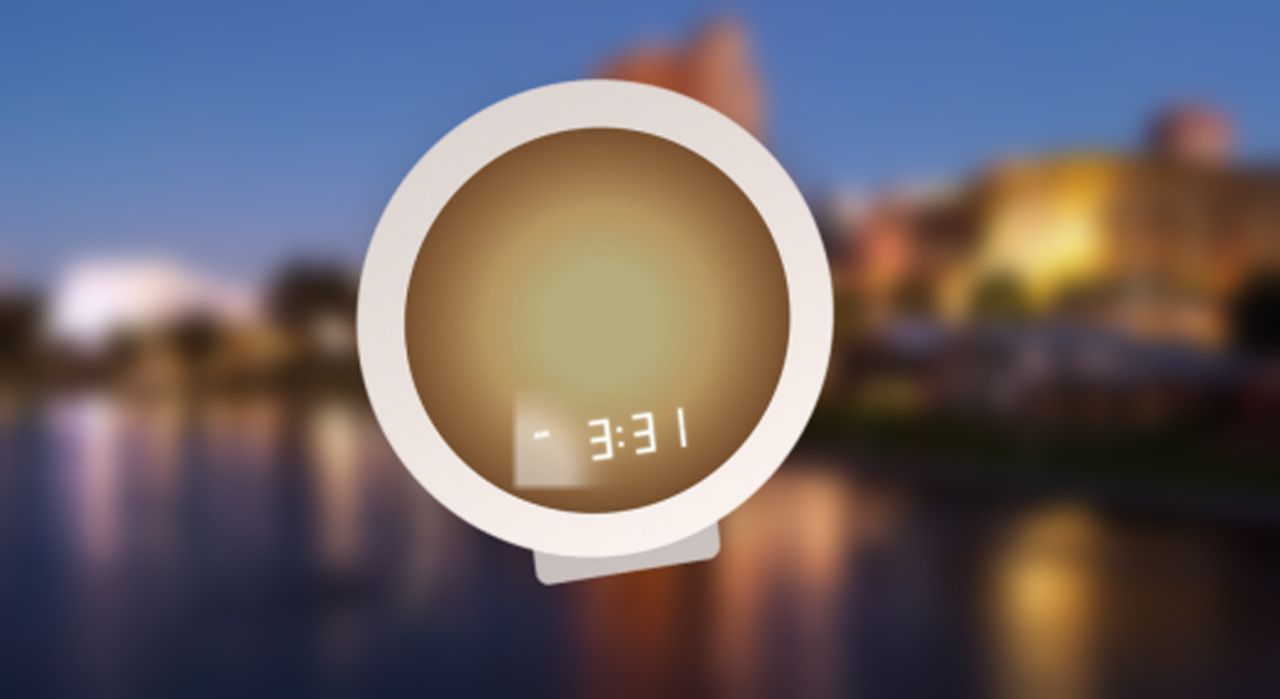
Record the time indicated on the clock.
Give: 3:31
